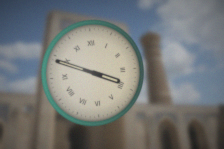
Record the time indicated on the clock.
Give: 3:49
